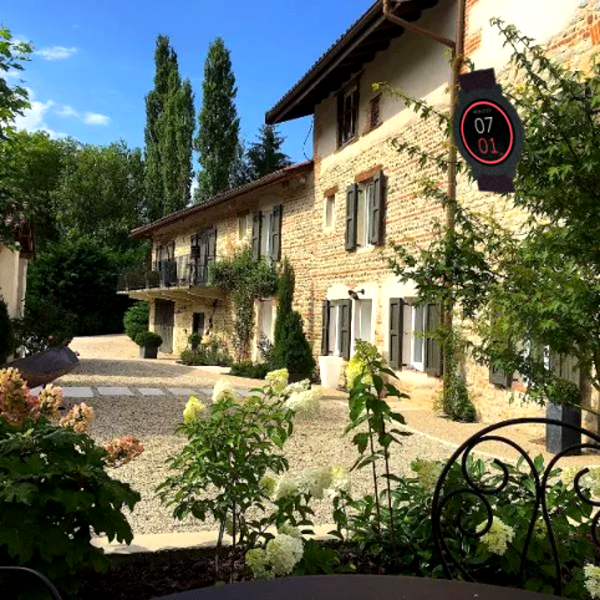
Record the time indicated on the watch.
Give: 7:01
